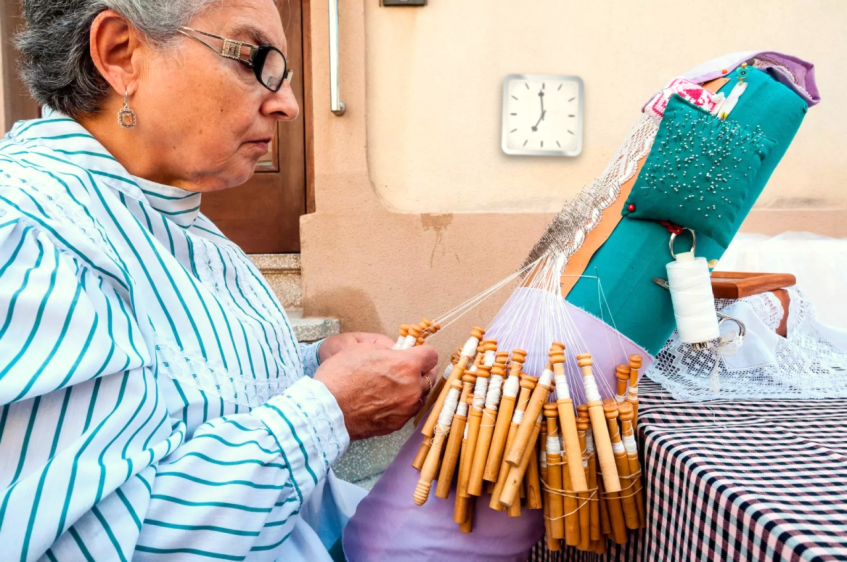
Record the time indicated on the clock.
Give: 6:59
